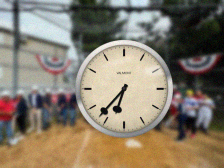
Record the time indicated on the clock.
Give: 6:37
